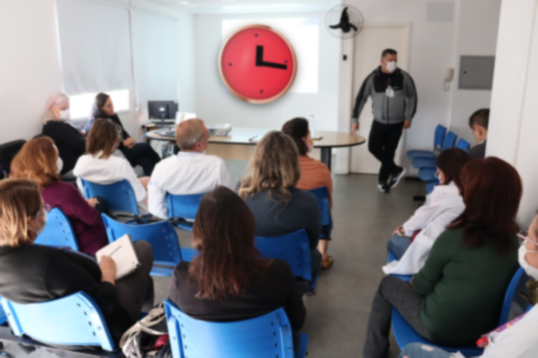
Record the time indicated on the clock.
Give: 12:17
